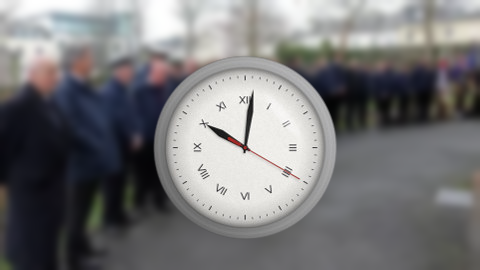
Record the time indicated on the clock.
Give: 10:01:20
